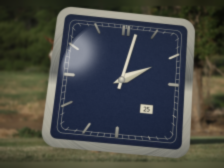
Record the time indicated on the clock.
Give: 2:02
